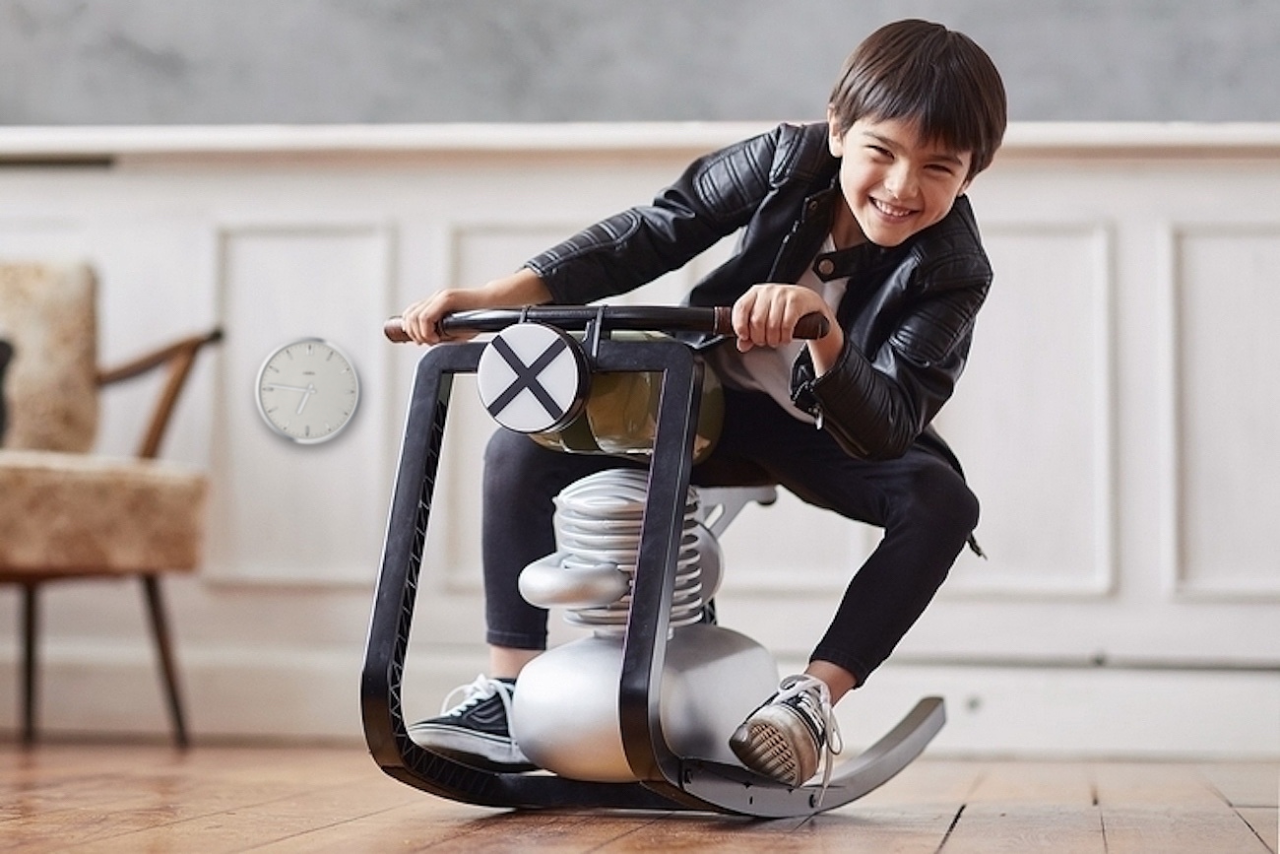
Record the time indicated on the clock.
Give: 6:46
